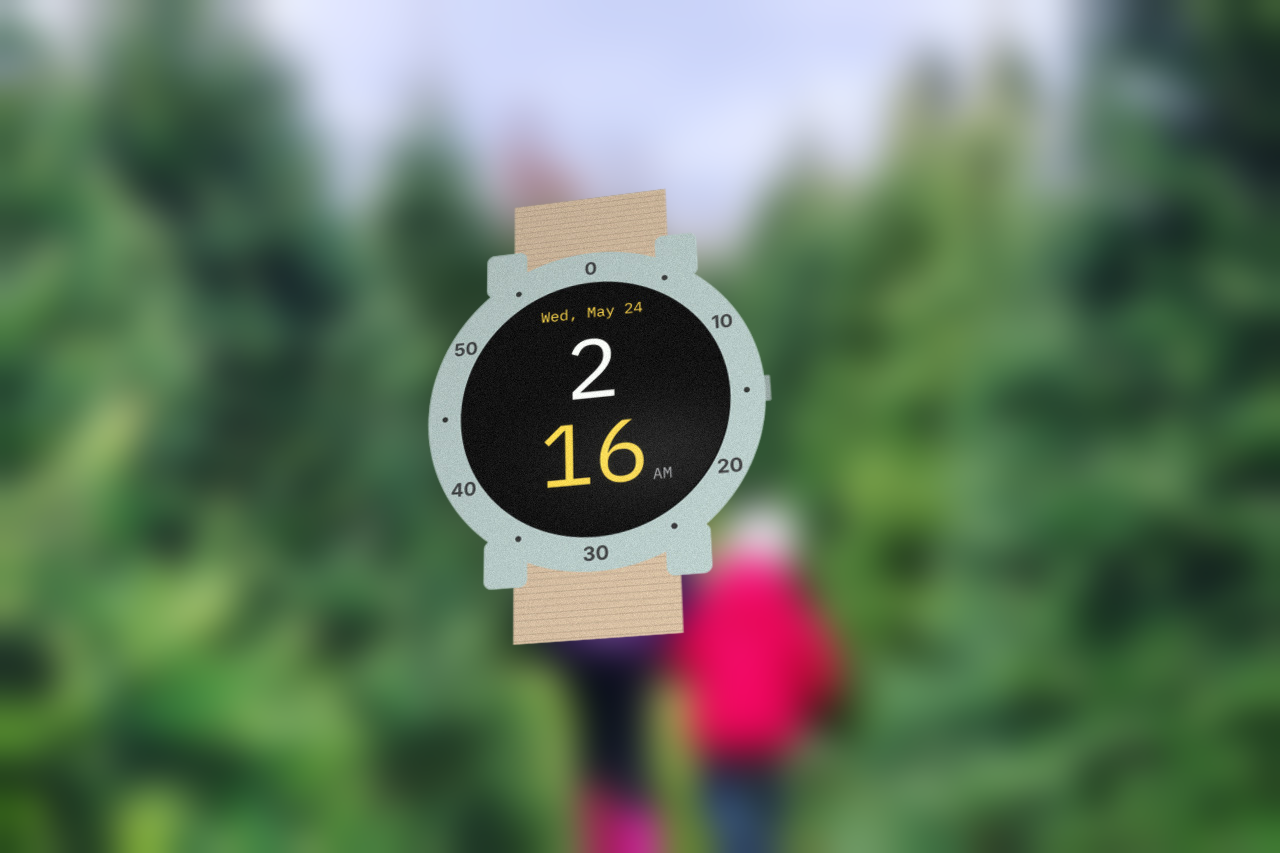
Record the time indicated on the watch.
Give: 2:16
